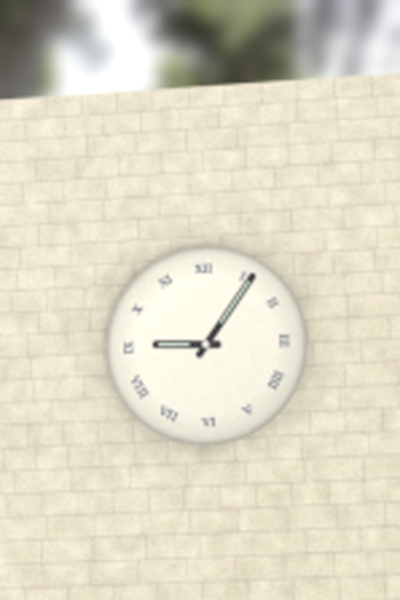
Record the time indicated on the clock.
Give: 9:06
